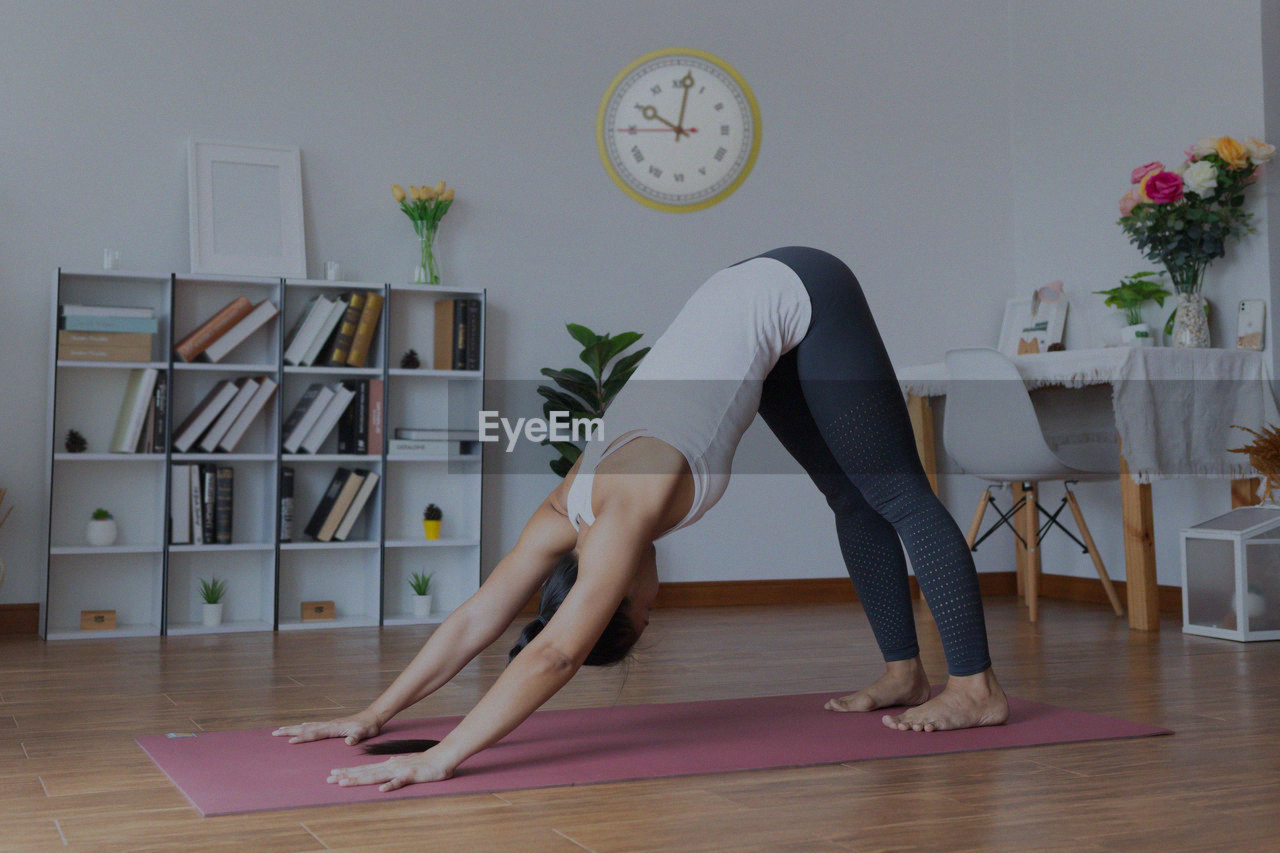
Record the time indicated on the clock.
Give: 10:01:45
